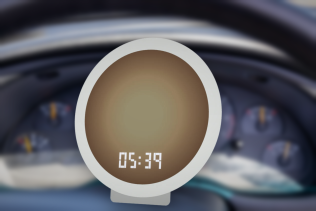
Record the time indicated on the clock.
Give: 5:39
